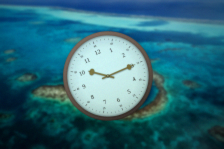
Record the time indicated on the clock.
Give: 10:15
